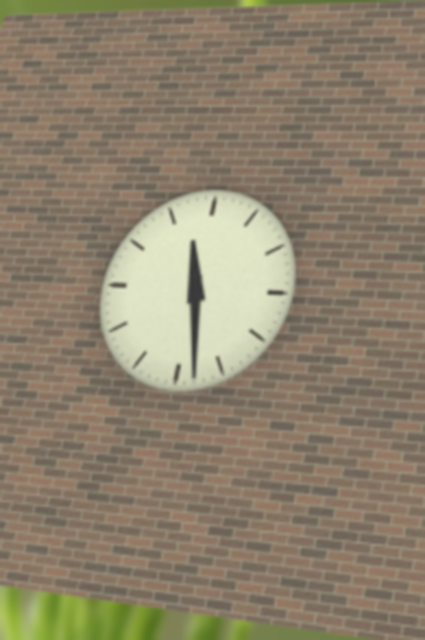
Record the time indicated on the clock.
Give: 11:28
